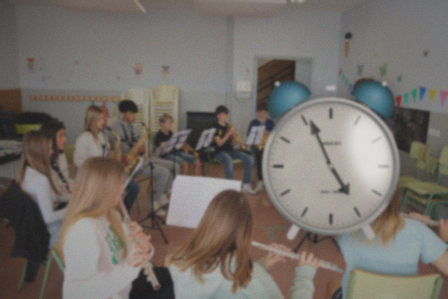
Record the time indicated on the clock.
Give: 4:56
